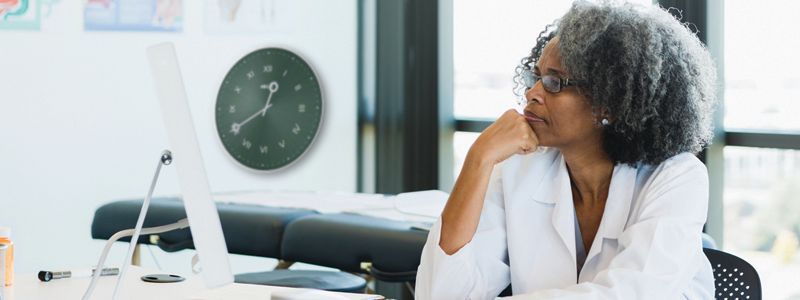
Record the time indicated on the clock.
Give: 12:40
